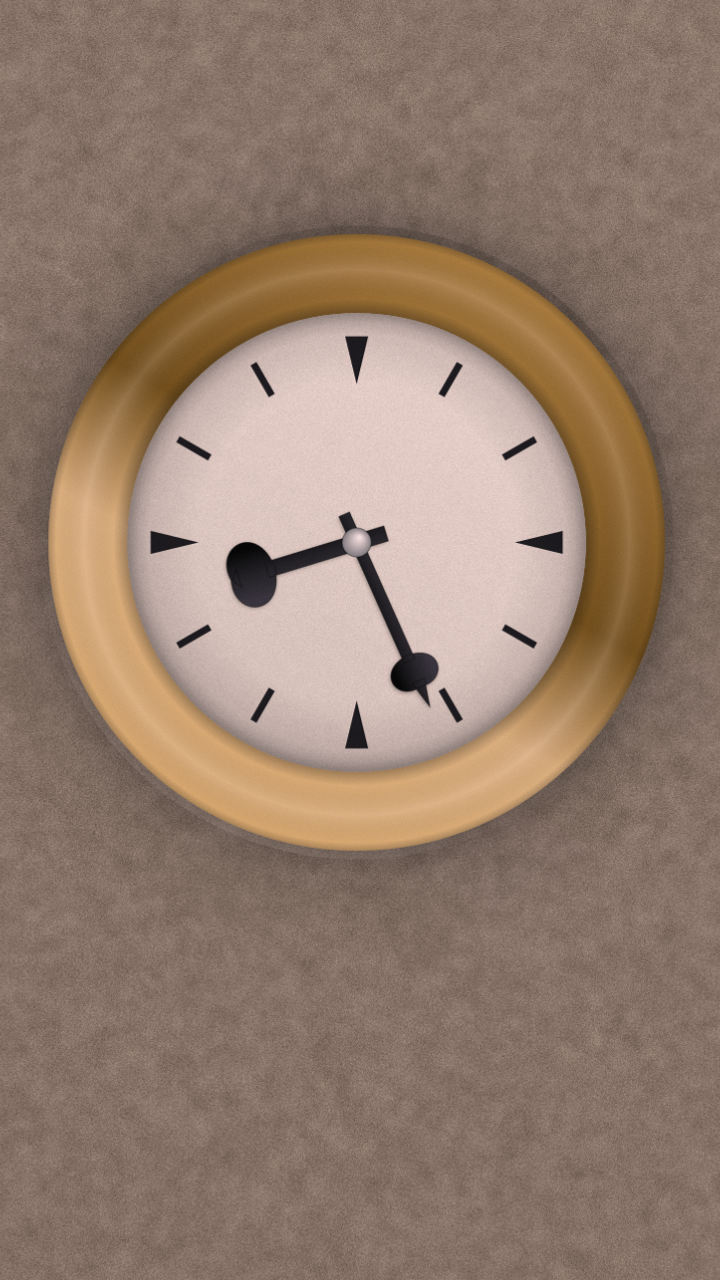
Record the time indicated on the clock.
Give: 8:26
